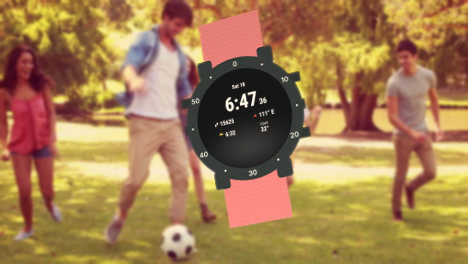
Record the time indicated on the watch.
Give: 6:47:36
